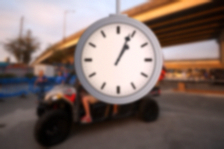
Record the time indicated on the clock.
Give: 1:04
